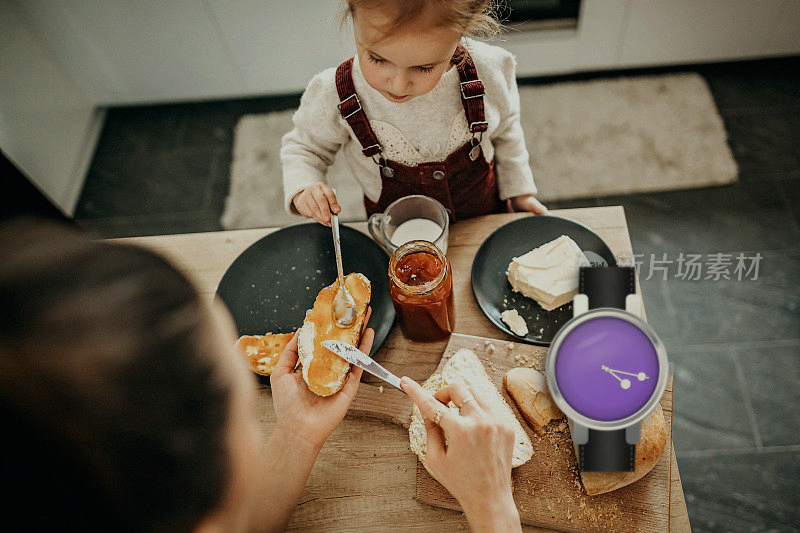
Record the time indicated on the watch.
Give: 4:17
